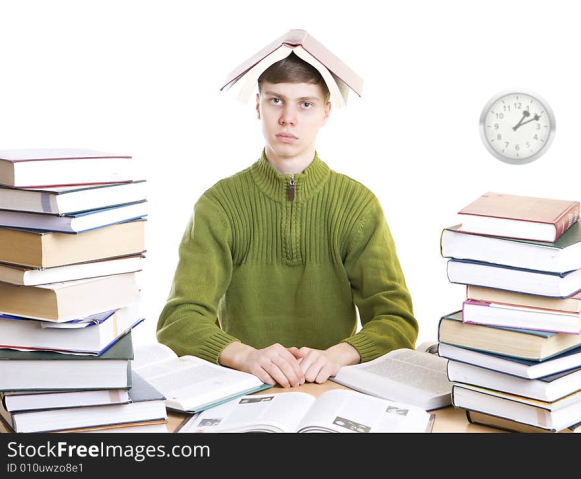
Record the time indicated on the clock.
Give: 1:11
